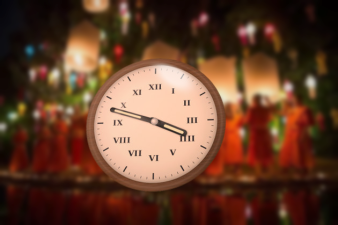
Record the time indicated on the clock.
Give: 3:48
